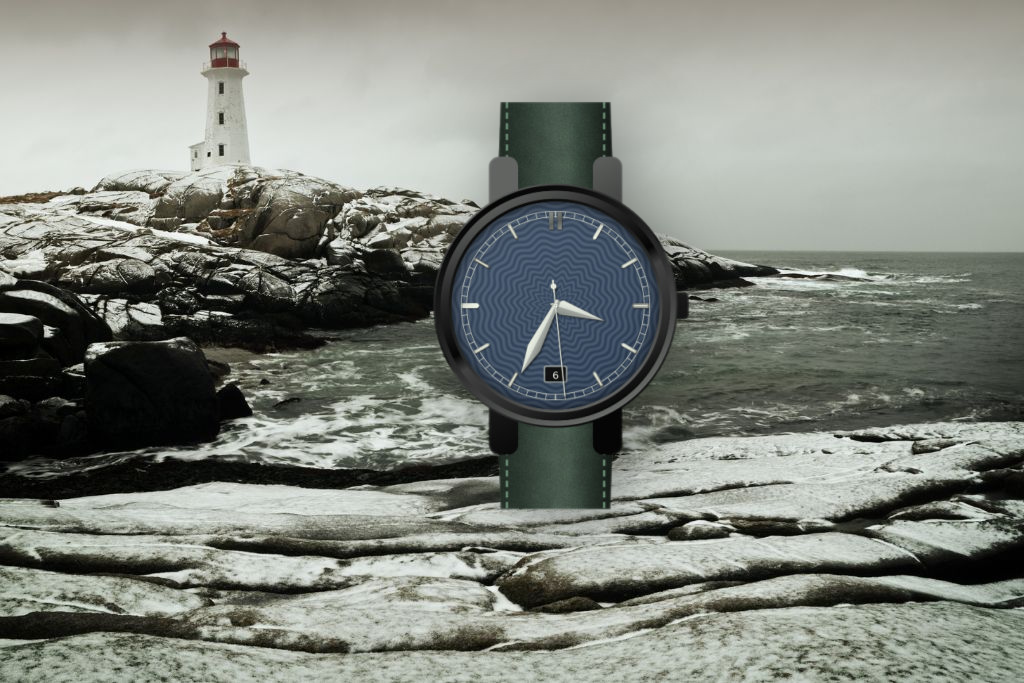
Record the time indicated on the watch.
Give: 3:34:29
